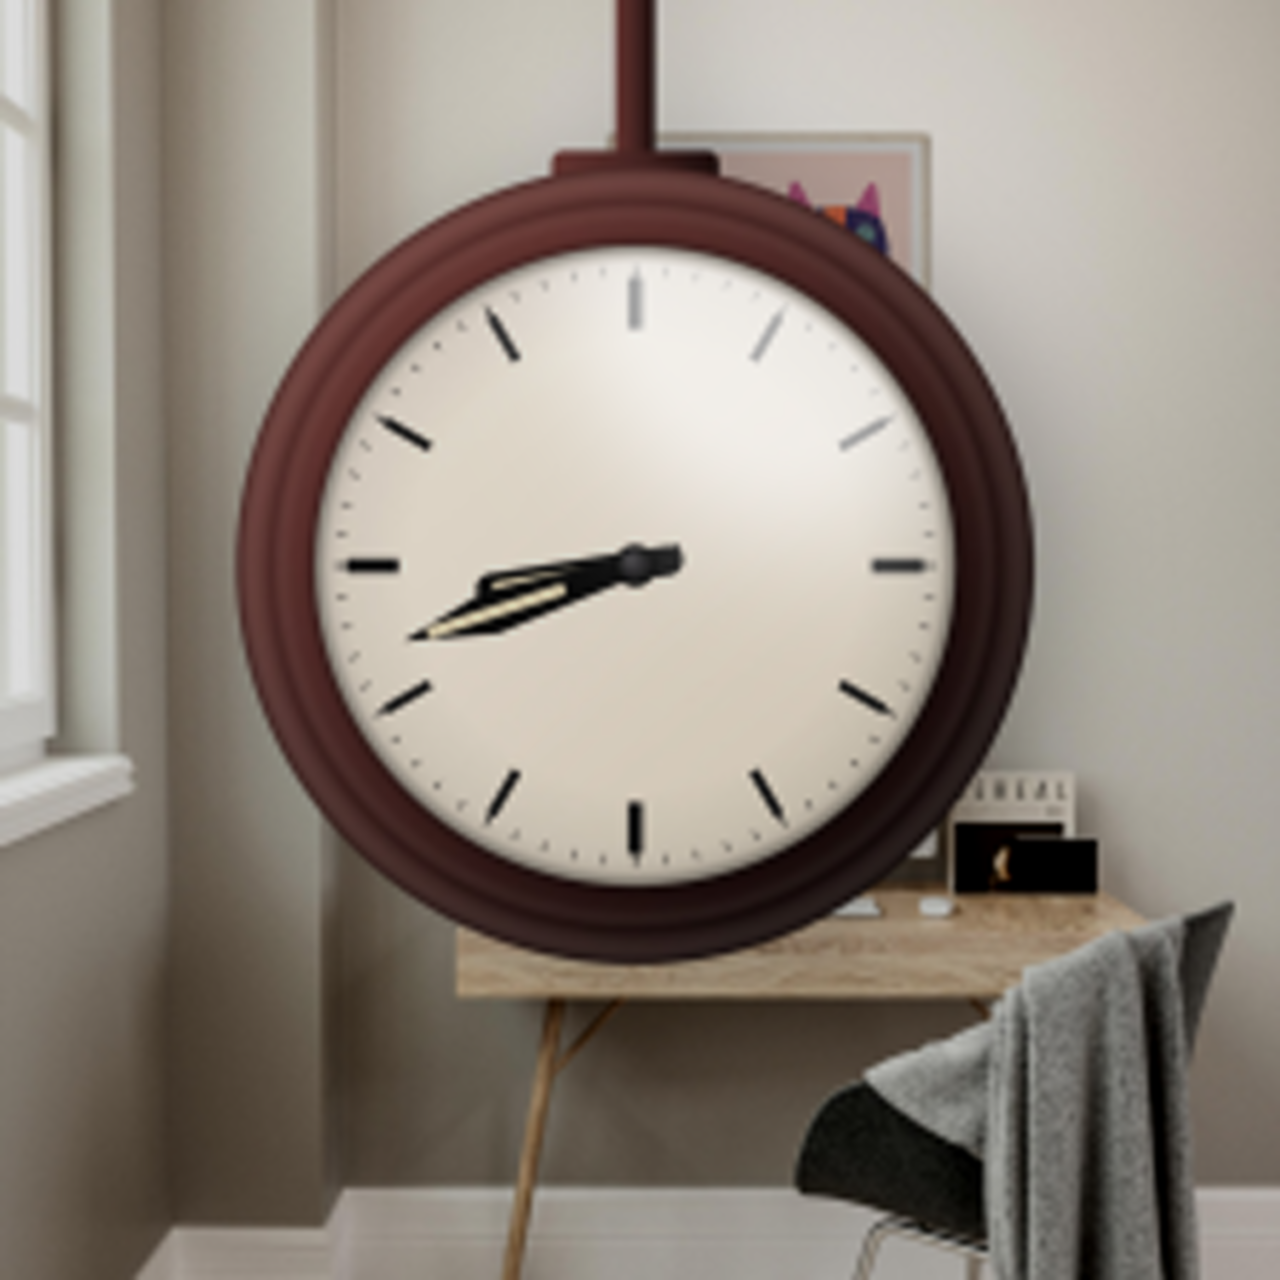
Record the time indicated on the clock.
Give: 8:42
